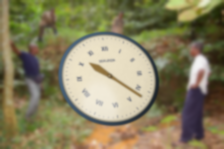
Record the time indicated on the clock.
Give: 10:22
